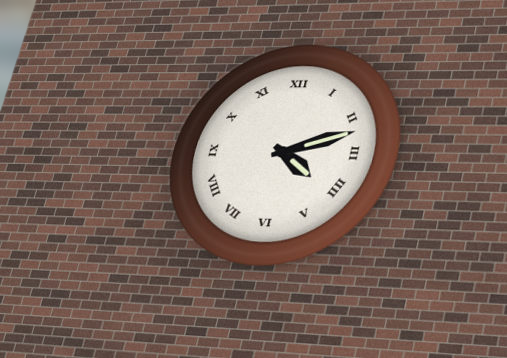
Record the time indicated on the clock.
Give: 4:12
